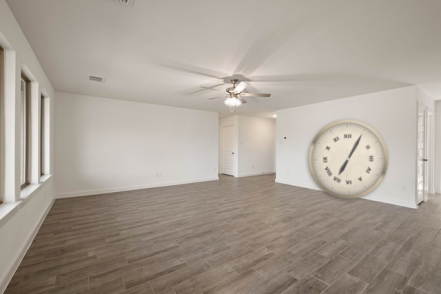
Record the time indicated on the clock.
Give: 7:05
